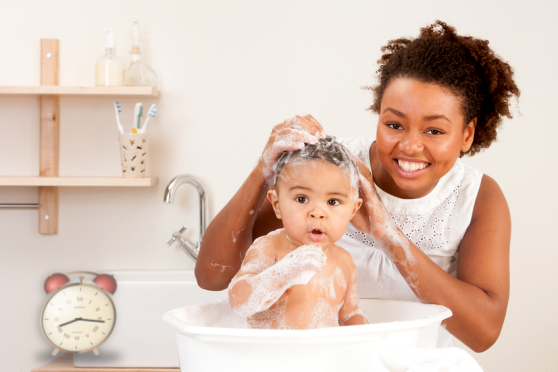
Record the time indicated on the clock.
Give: 8:16
